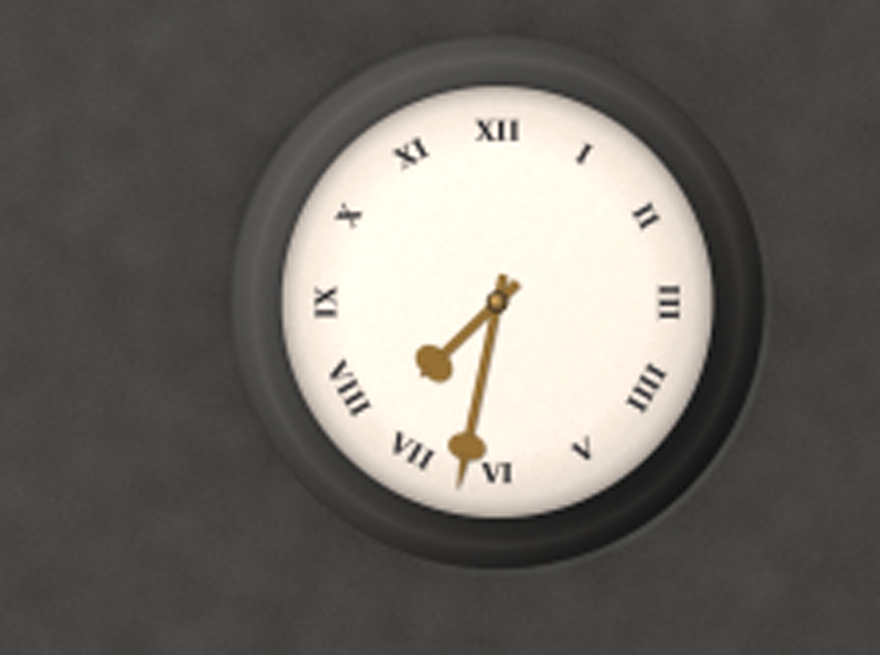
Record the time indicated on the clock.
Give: 7:32
